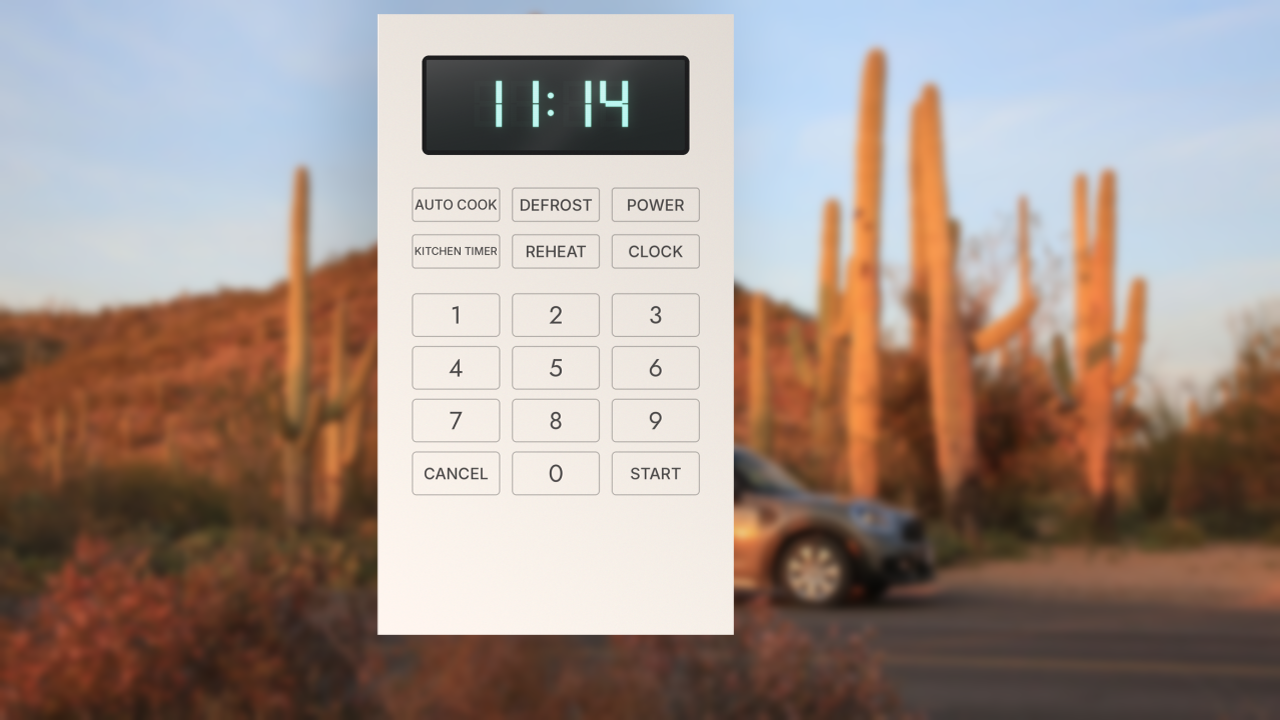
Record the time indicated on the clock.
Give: 11:14
